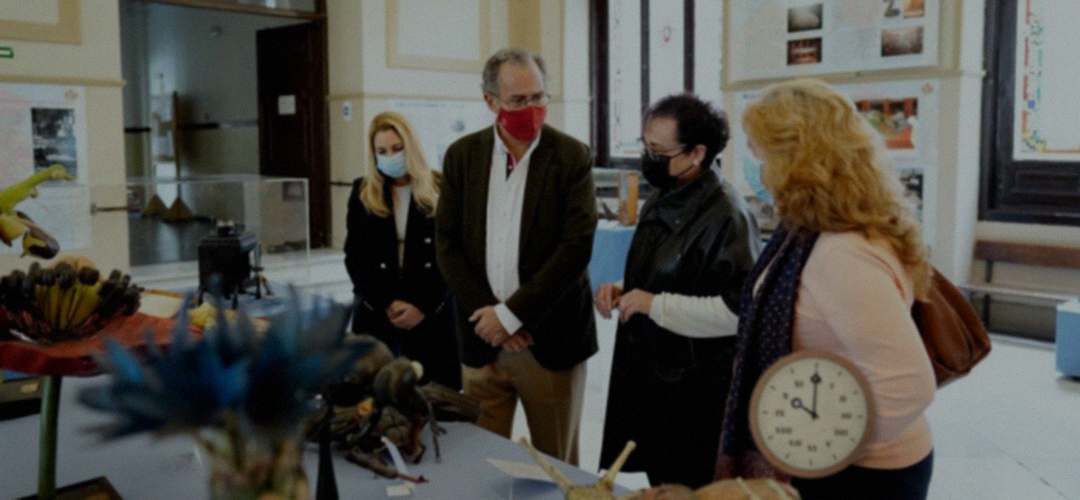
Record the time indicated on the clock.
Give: 10:00
